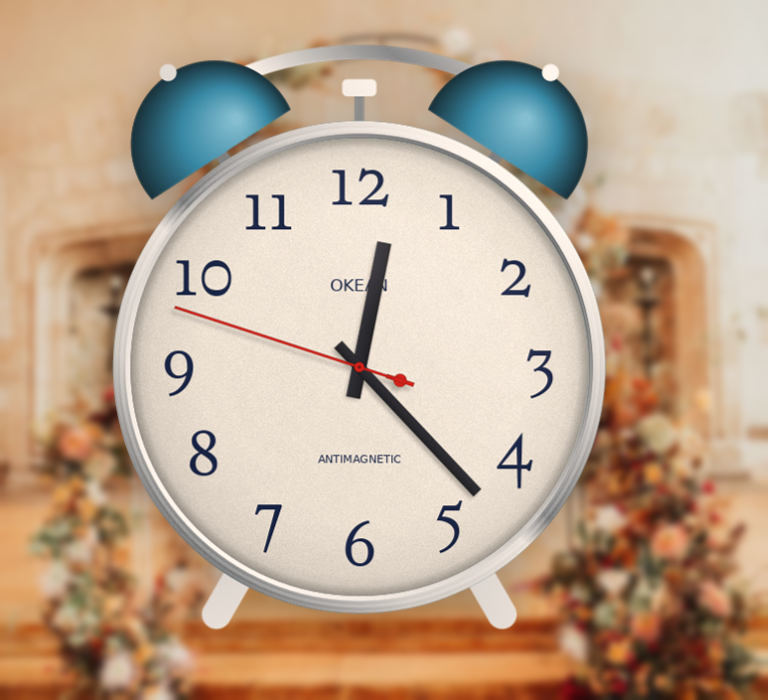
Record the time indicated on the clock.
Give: 12:22:48
